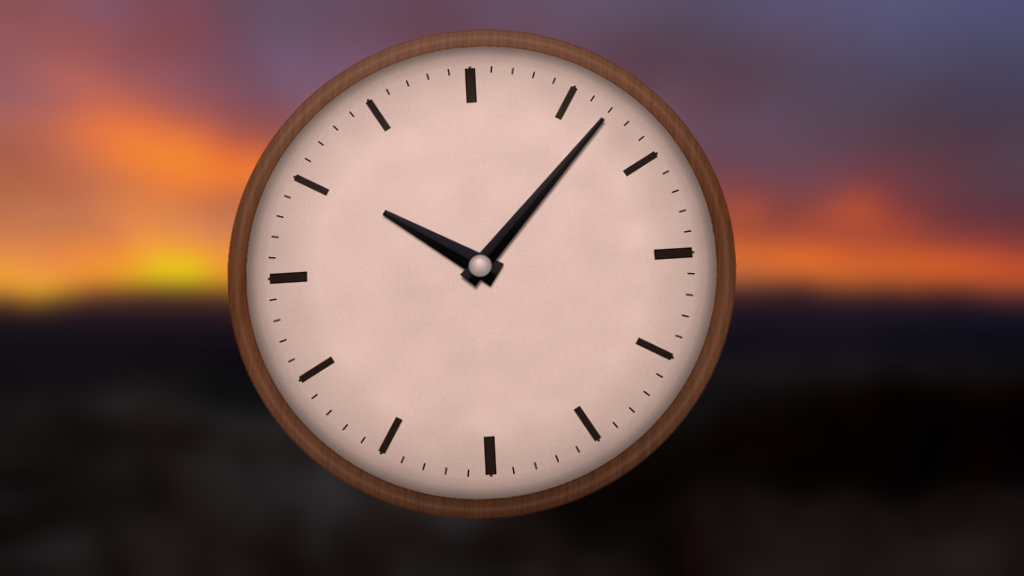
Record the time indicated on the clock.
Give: 10:07
